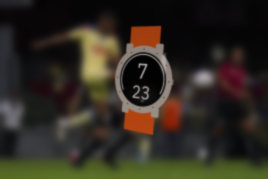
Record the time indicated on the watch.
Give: 7:23
